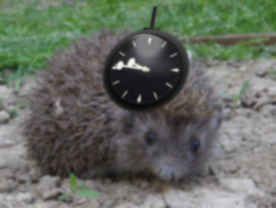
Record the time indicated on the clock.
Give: 9:46
